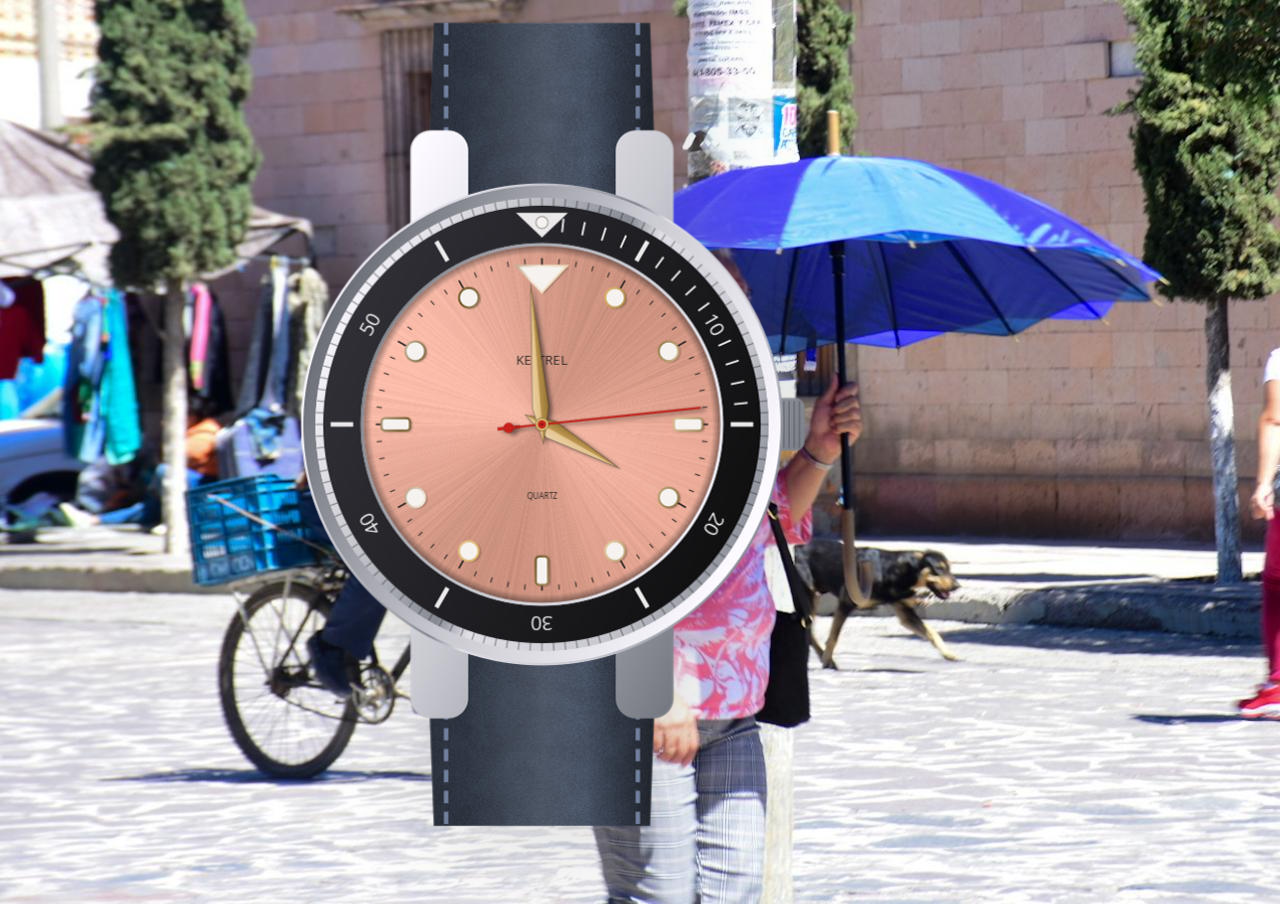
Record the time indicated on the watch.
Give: 3:59:14
